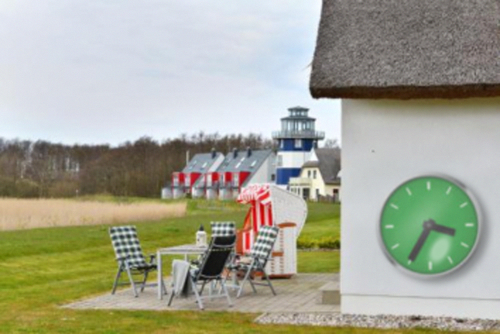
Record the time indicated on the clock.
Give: 3:35
